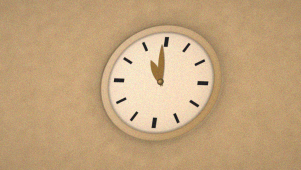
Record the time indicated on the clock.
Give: 10:59
